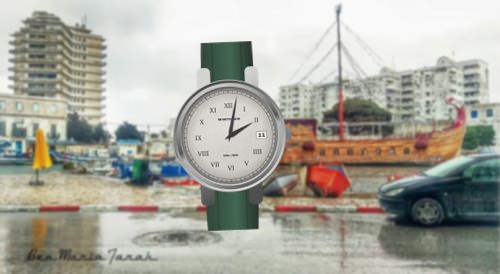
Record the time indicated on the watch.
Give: 2:02
